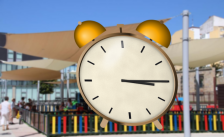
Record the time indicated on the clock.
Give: 3:15
